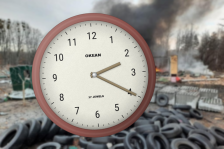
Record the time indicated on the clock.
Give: 2:20
